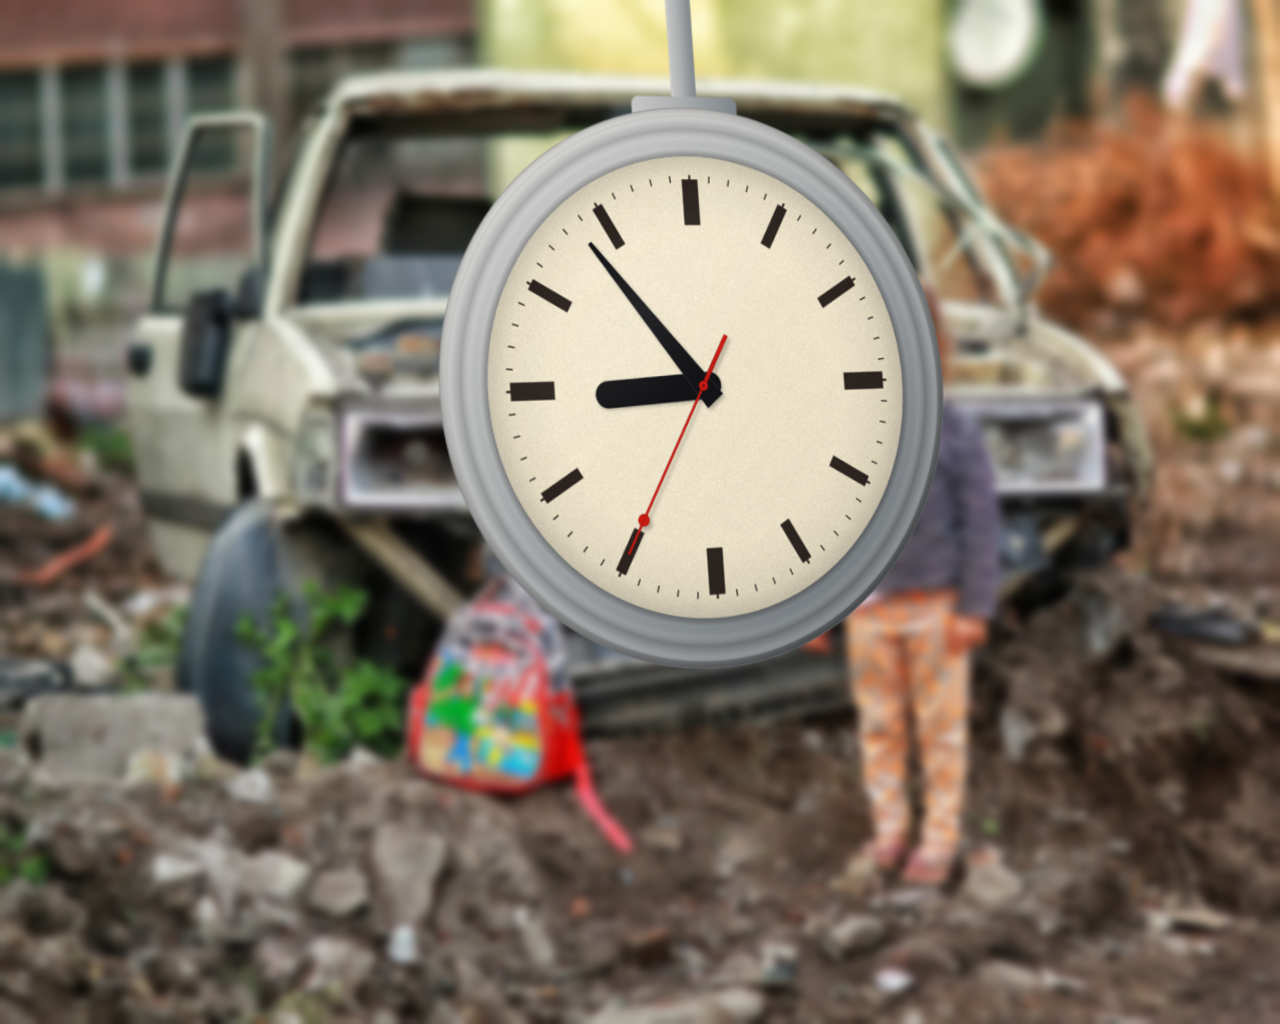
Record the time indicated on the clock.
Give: 8:53:35
